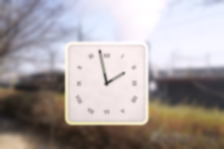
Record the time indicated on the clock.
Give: 1:58
